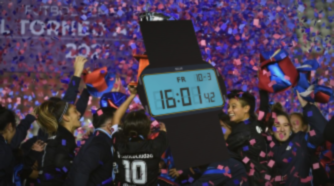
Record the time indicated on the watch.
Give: 16:01
